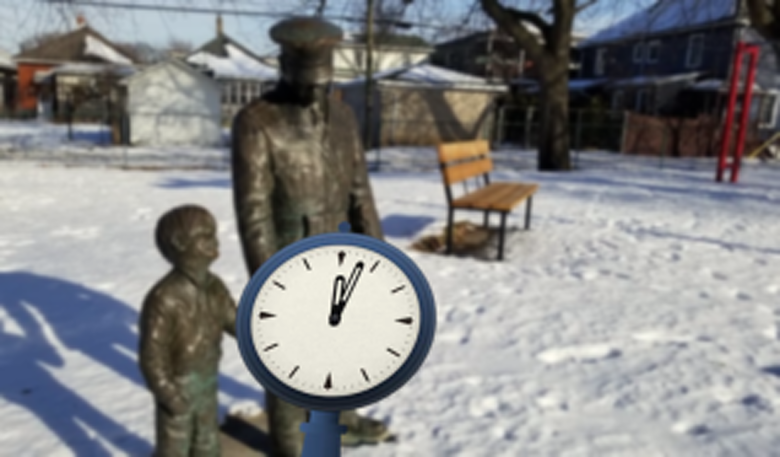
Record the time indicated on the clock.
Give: 12:03
